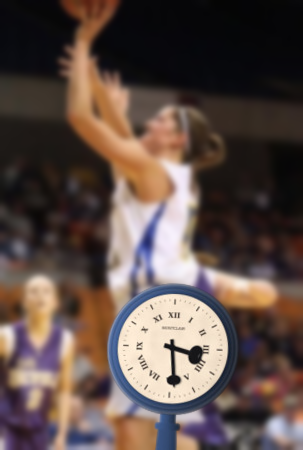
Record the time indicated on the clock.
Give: 3:29
